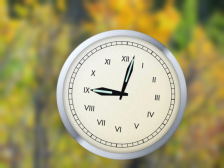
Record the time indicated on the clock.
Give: 9:02
